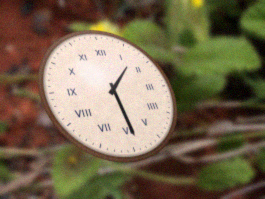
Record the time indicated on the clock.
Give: 1:29
